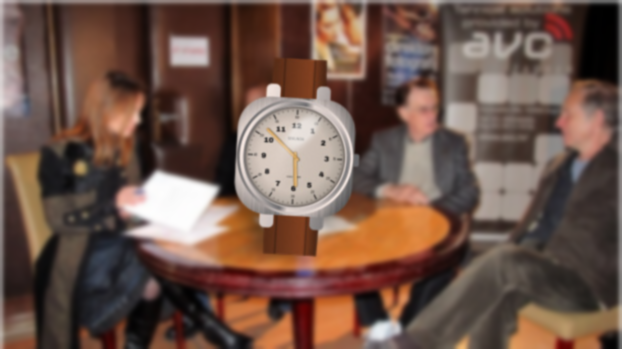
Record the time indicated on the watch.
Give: 5:52
